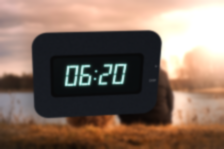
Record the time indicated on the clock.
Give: 6:20
